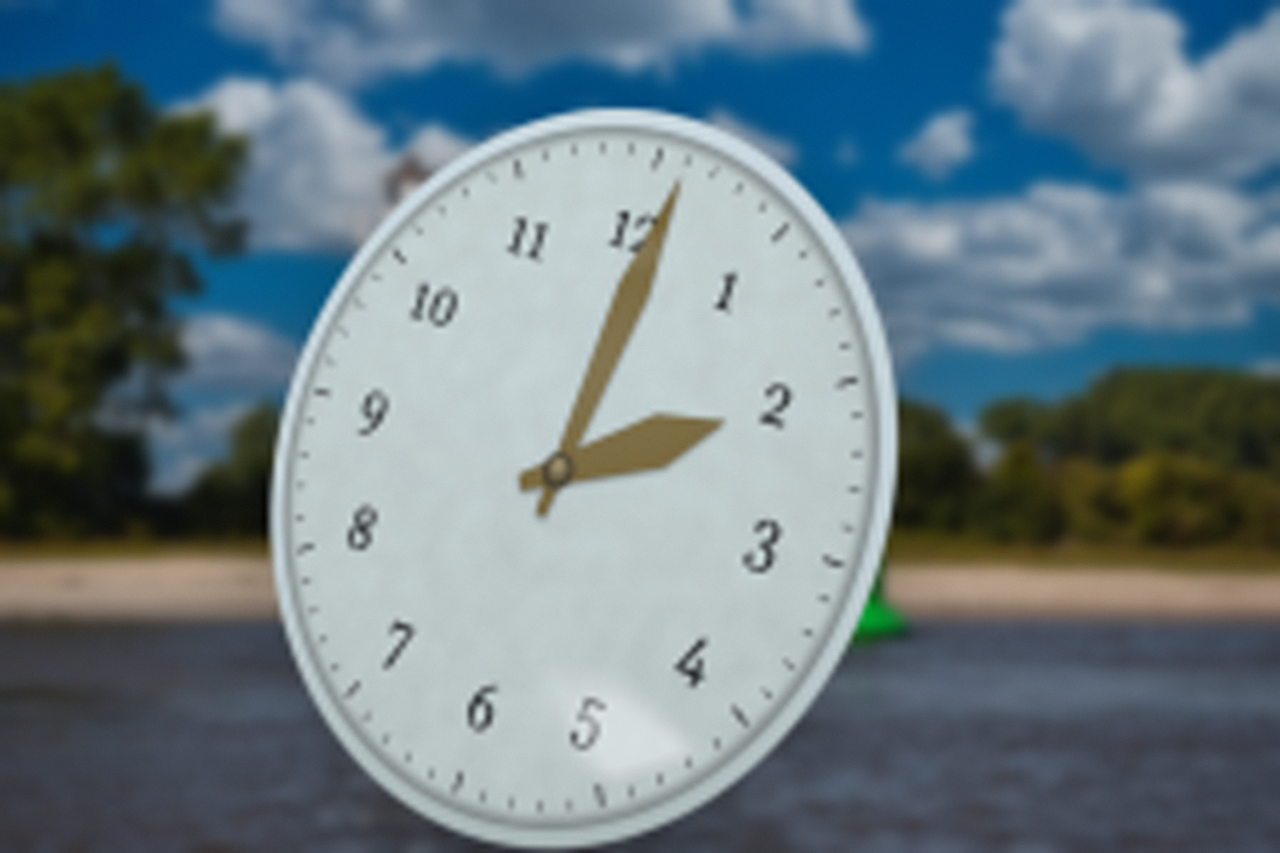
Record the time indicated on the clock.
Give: 2:01
